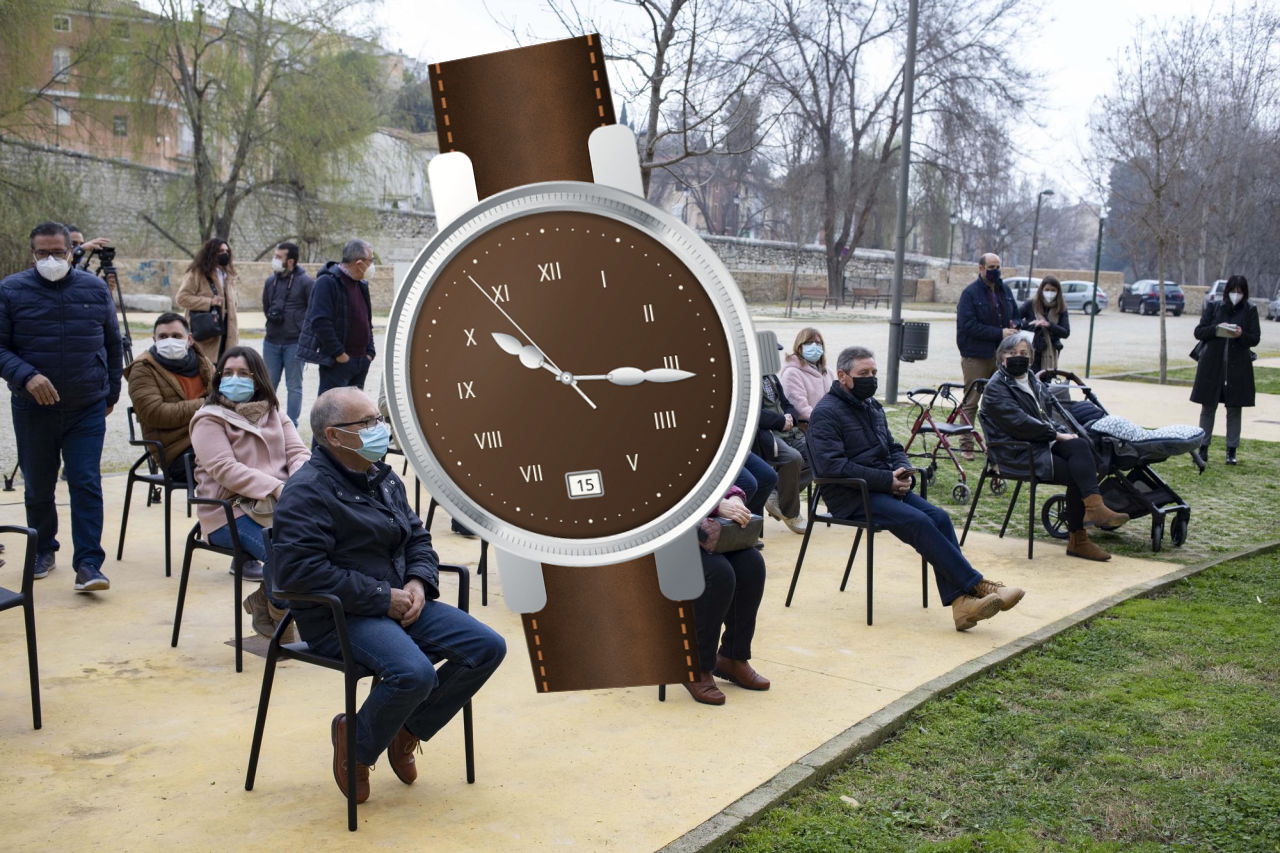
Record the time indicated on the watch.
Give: 10:15:54
